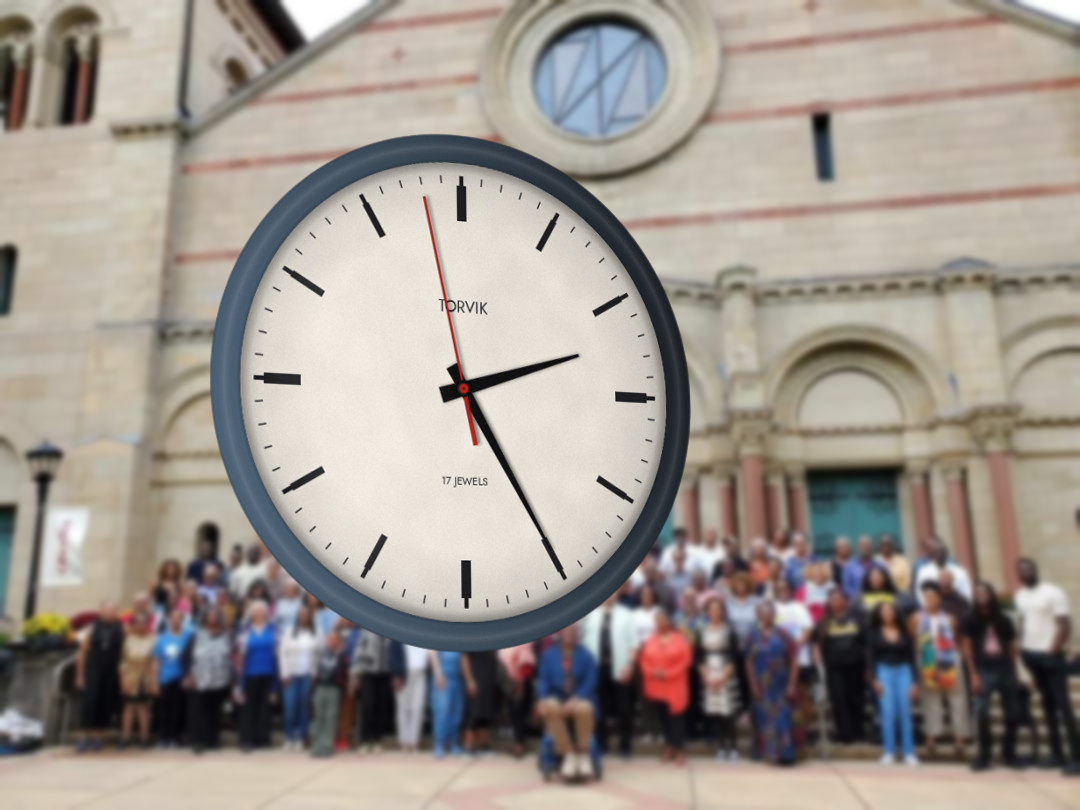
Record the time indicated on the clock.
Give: 2:24:58
